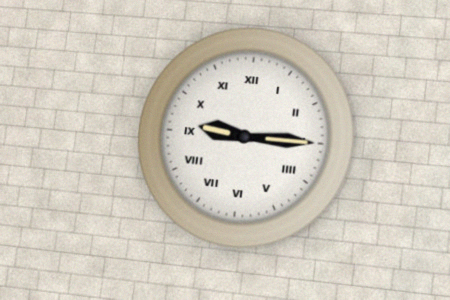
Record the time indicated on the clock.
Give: 9:15
